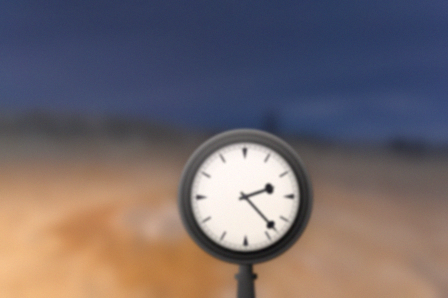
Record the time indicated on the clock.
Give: 2:23
